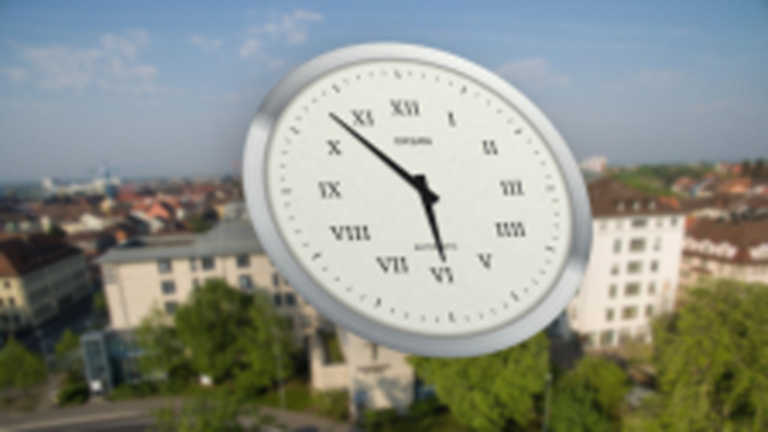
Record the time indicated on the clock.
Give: 5:53
